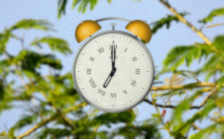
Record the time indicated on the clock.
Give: 7:00
